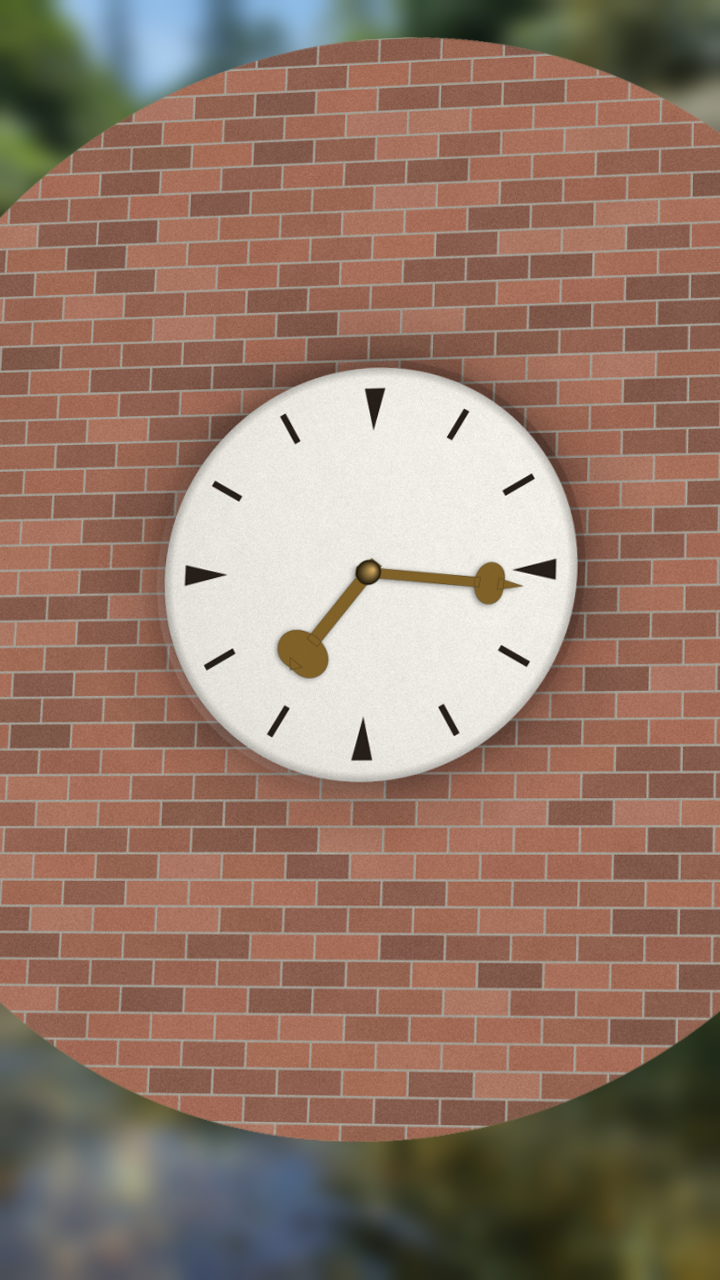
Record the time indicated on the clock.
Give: 7:16
